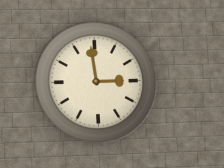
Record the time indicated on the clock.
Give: 2:59
